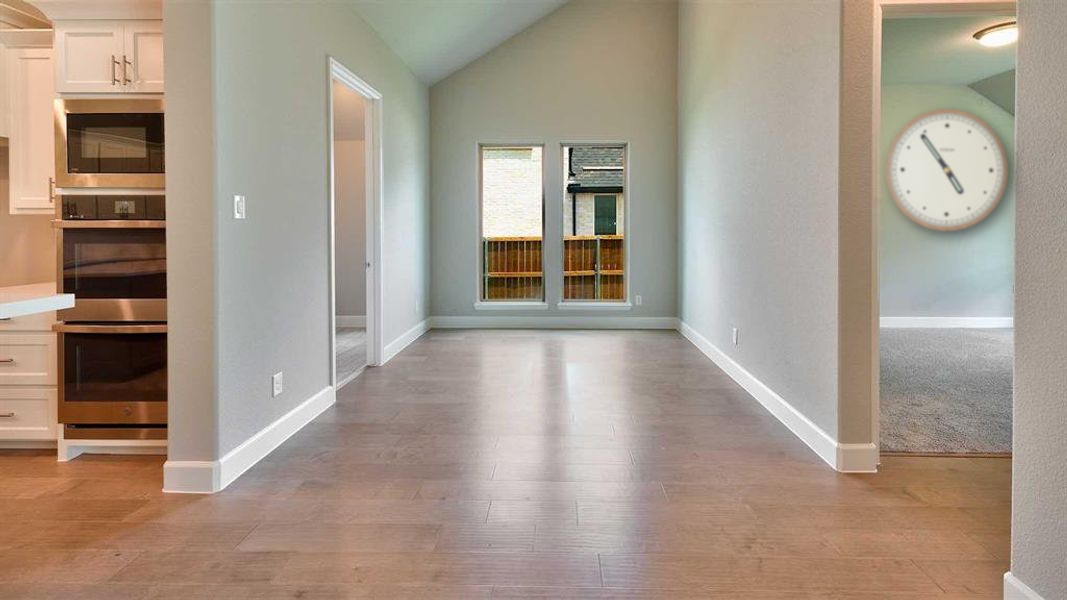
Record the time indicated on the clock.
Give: 4:54
